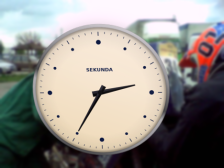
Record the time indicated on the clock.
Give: 2:35
